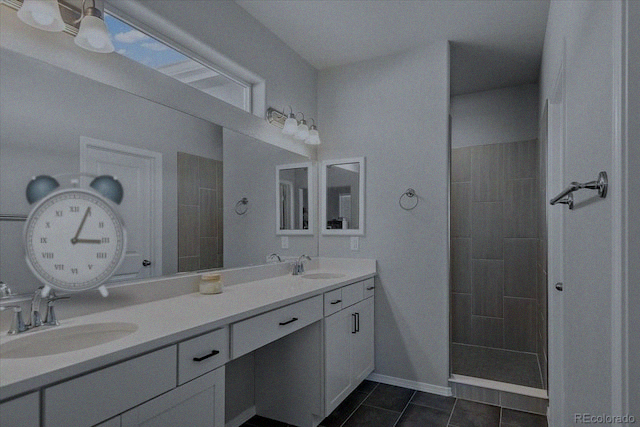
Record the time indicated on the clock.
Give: 3:04
